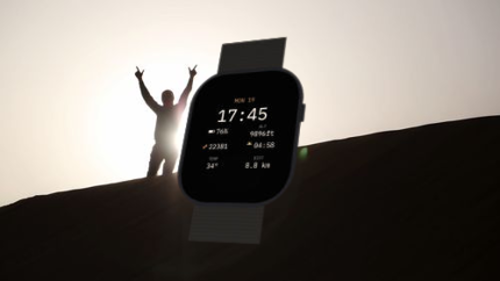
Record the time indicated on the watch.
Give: 17:45
